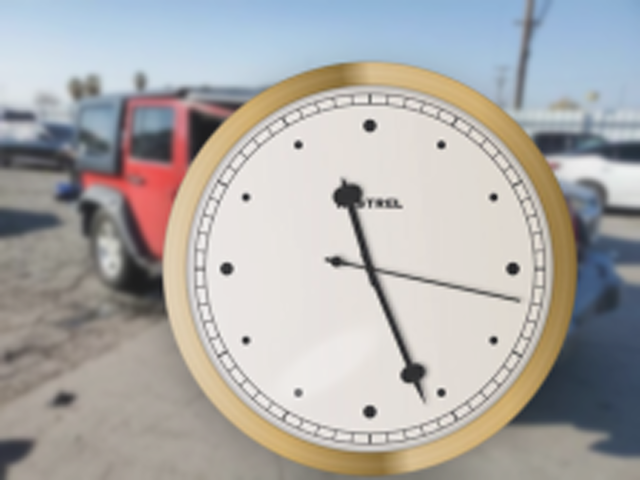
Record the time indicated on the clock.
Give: 11:26:17
